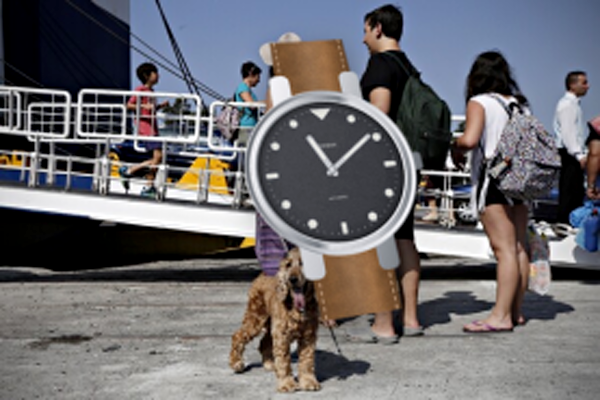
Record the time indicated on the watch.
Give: 11:09
